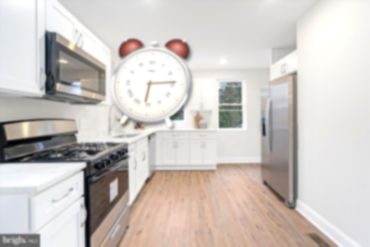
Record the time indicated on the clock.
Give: 6:14
